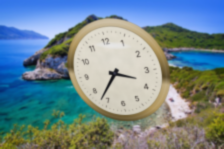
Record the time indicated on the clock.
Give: 3:37
